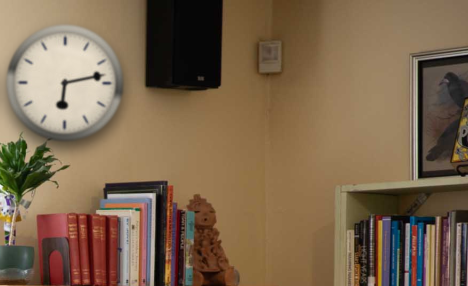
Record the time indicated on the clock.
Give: 6:13
